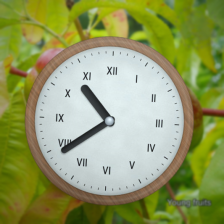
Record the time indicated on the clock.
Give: 10:39
